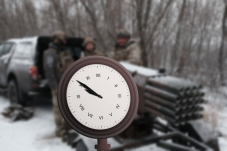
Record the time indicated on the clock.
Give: 9:51
